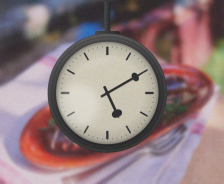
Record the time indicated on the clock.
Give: 5:10
